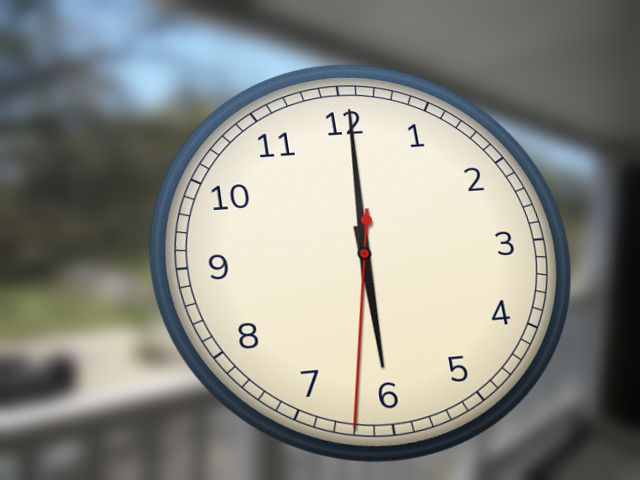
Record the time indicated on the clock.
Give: 6:00:32
